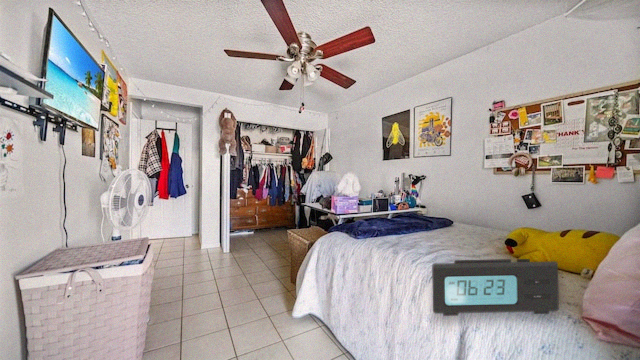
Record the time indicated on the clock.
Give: 6:23
